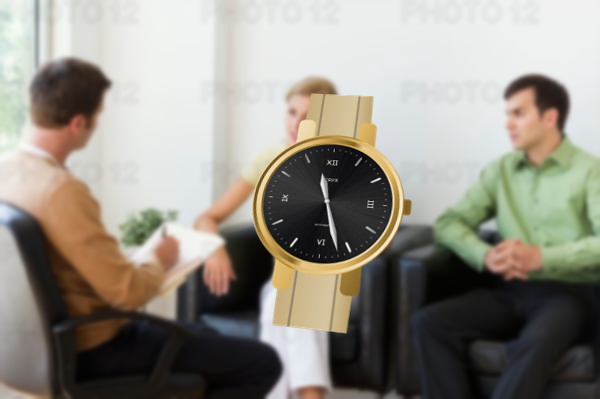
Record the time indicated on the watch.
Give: 11:27
